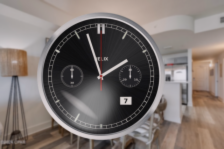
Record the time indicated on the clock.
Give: 1:57
